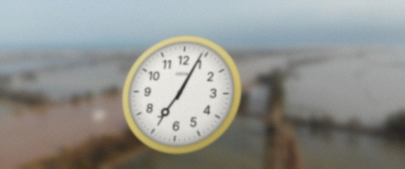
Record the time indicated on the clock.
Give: 7:04
